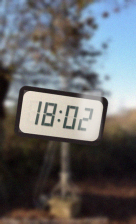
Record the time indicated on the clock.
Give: 18:02
